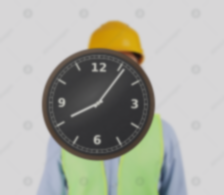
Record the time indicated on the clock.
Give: 8:06
